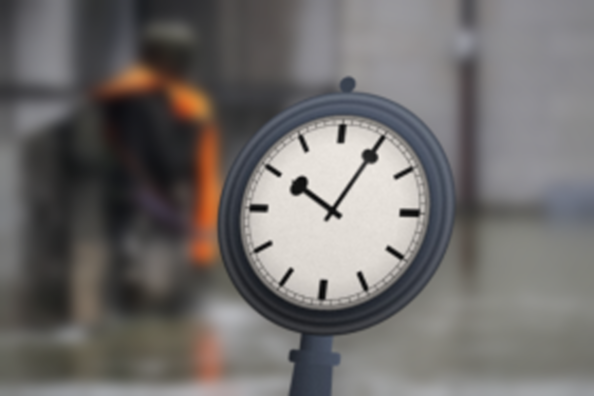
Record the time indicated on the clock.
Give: 10:05
